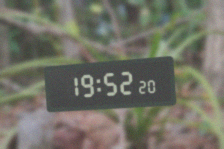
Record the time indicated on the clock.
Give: 19:52:20
